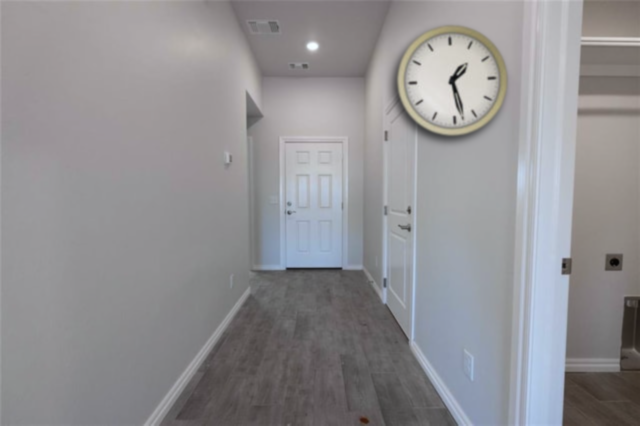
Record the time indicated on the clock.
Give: 1:28
